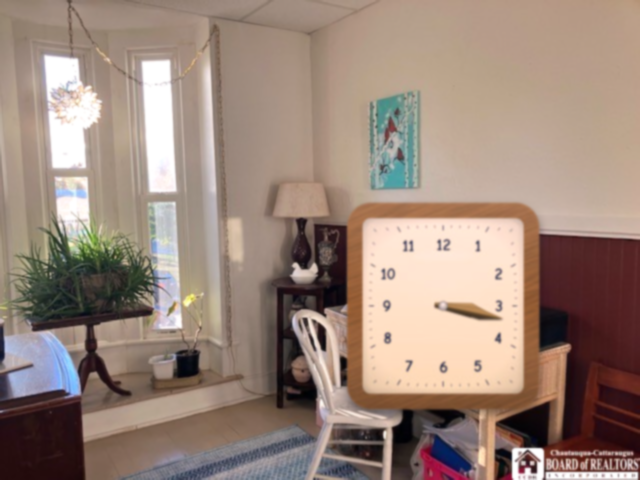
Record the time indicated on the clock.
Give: 3:17
